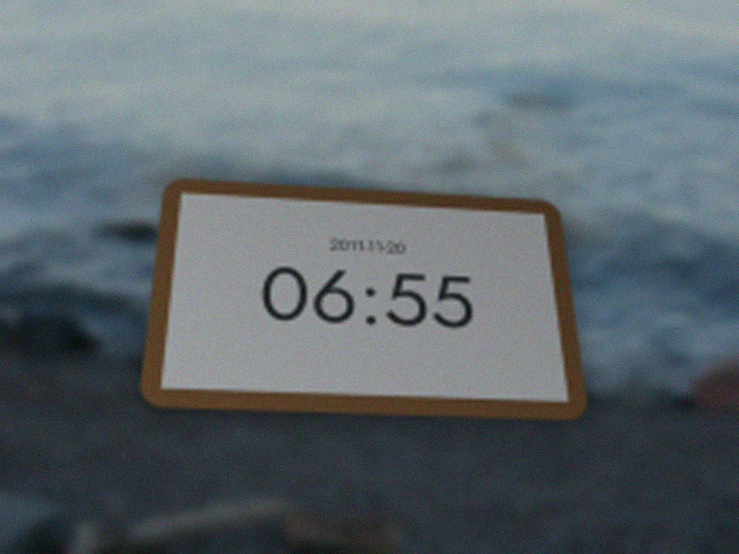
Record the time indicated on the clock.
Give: 6:55
